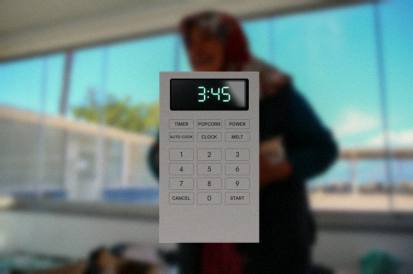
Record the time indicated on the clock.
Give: 3:45
